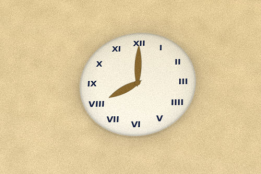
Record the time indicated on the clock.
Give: 8:00
